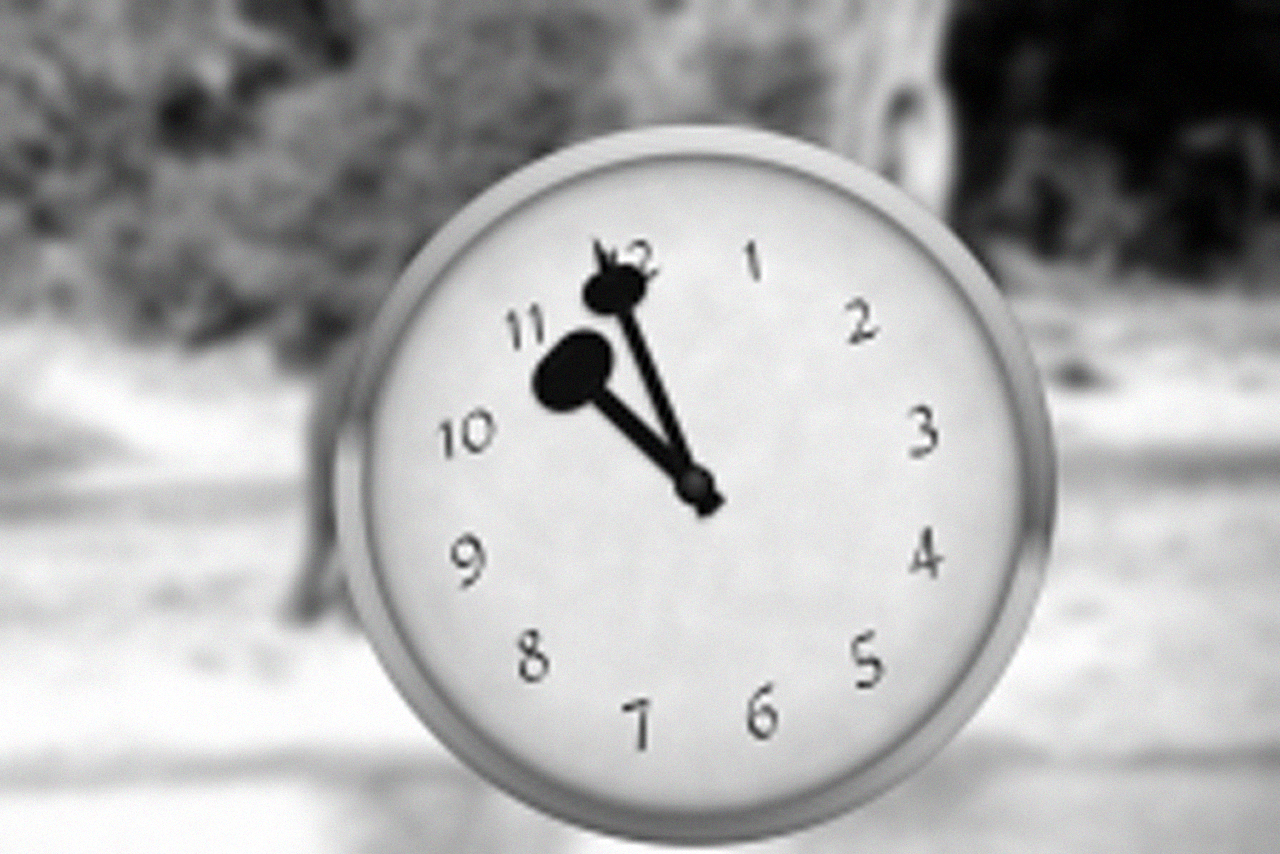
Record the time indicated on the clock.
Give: 10:59
